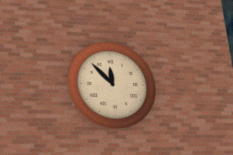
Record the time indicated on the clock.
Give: 11:53
